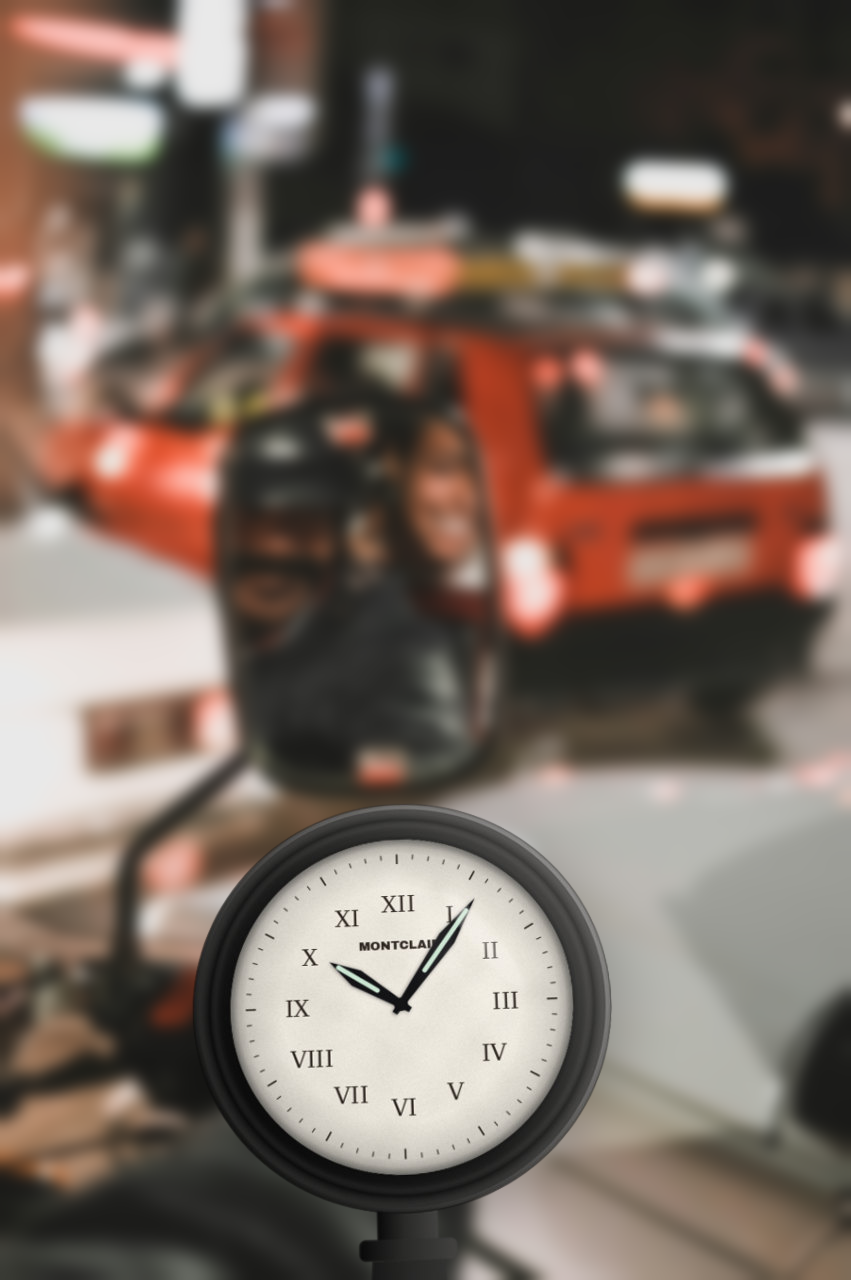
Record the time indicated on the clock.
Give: 10:06
